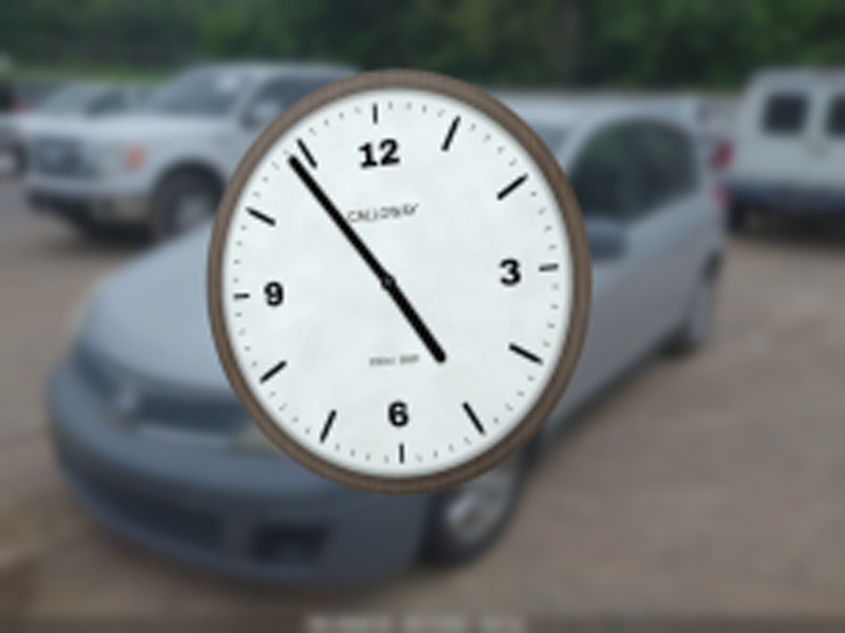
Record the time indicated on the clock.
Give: 4:54
